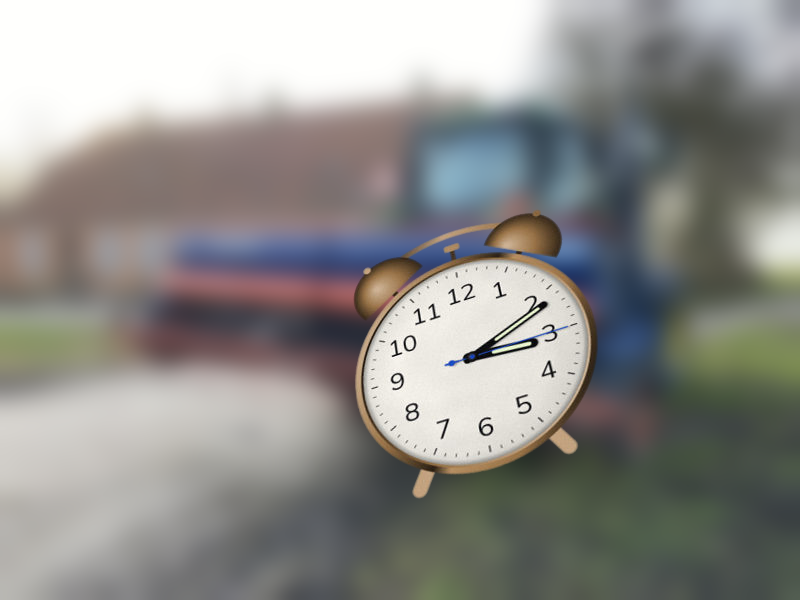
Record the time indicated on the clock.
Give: 3:11:15
